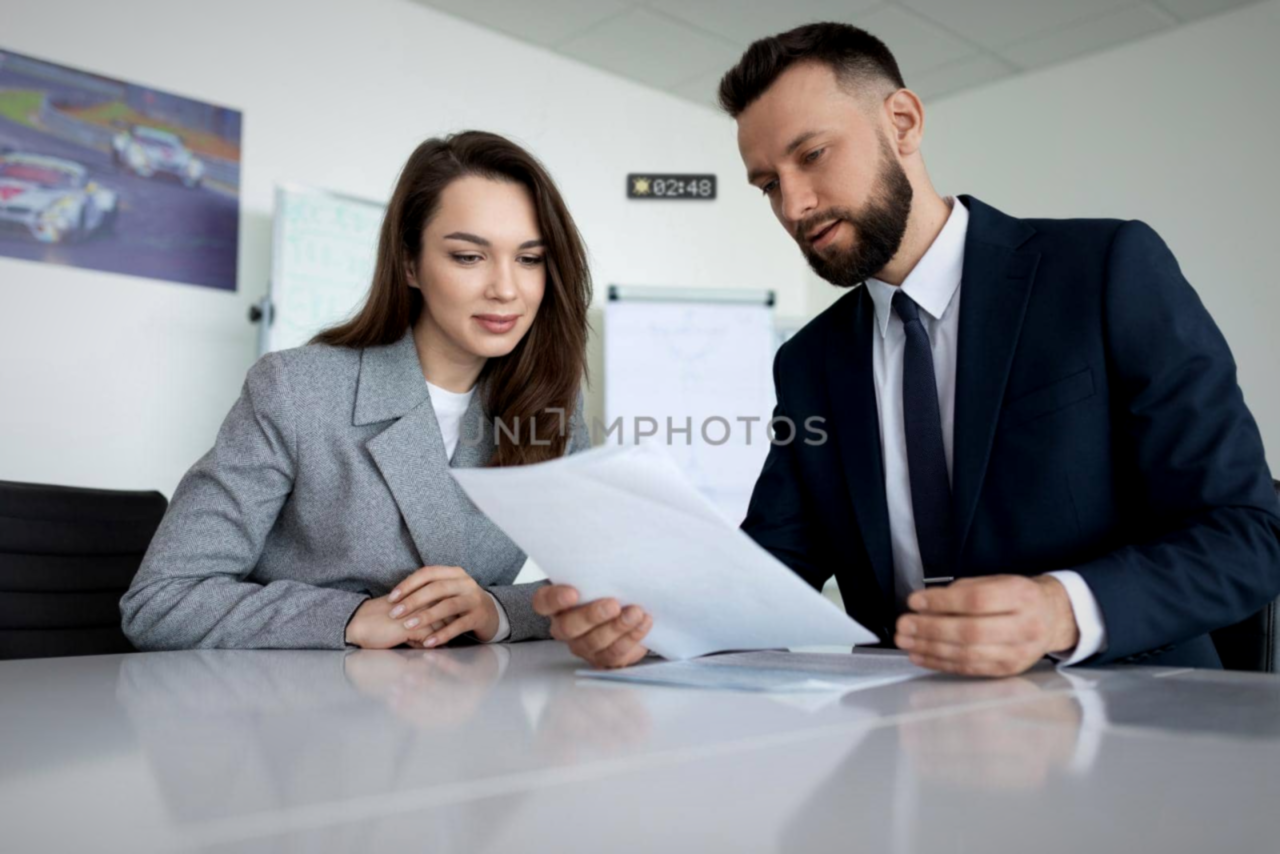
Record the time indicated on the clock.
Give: 2:48
